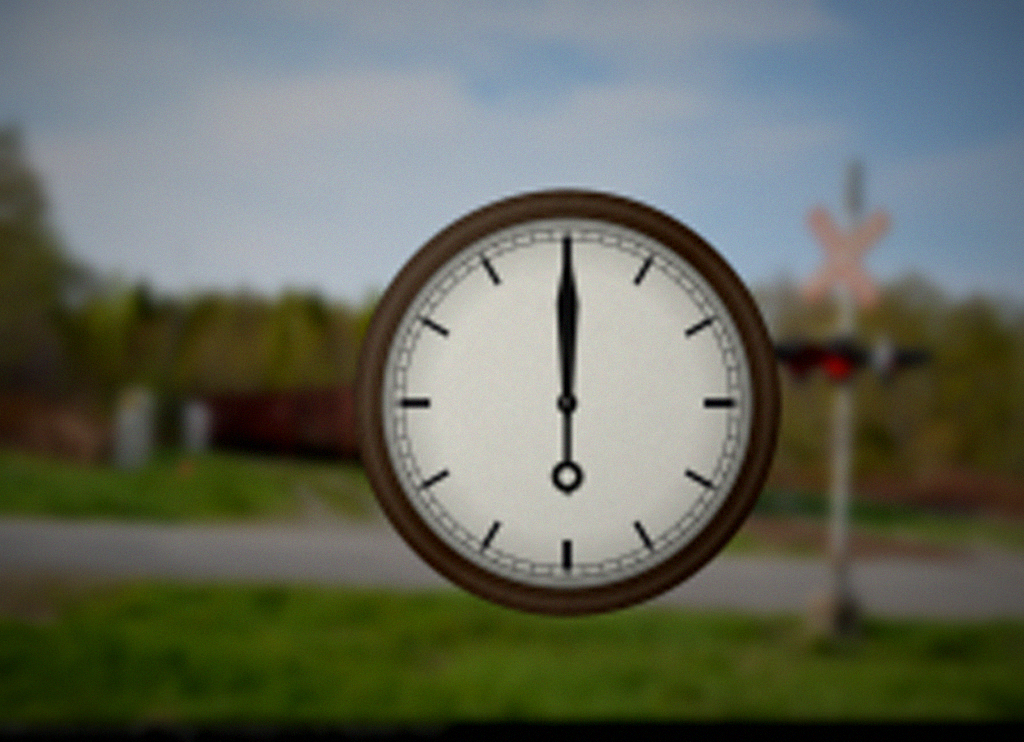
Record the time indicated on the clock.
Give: 6:00
